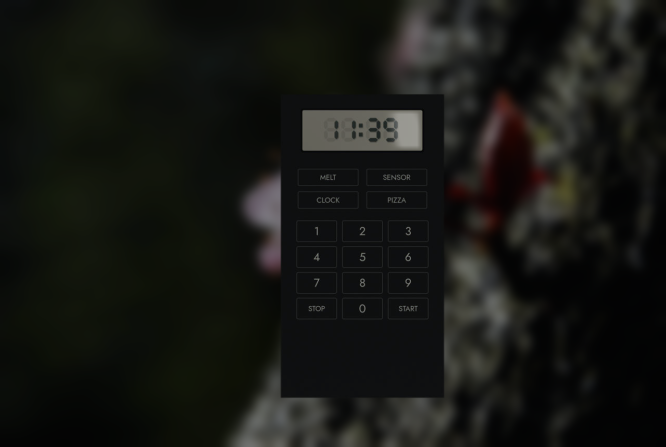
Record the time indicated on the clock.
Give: 11:39
